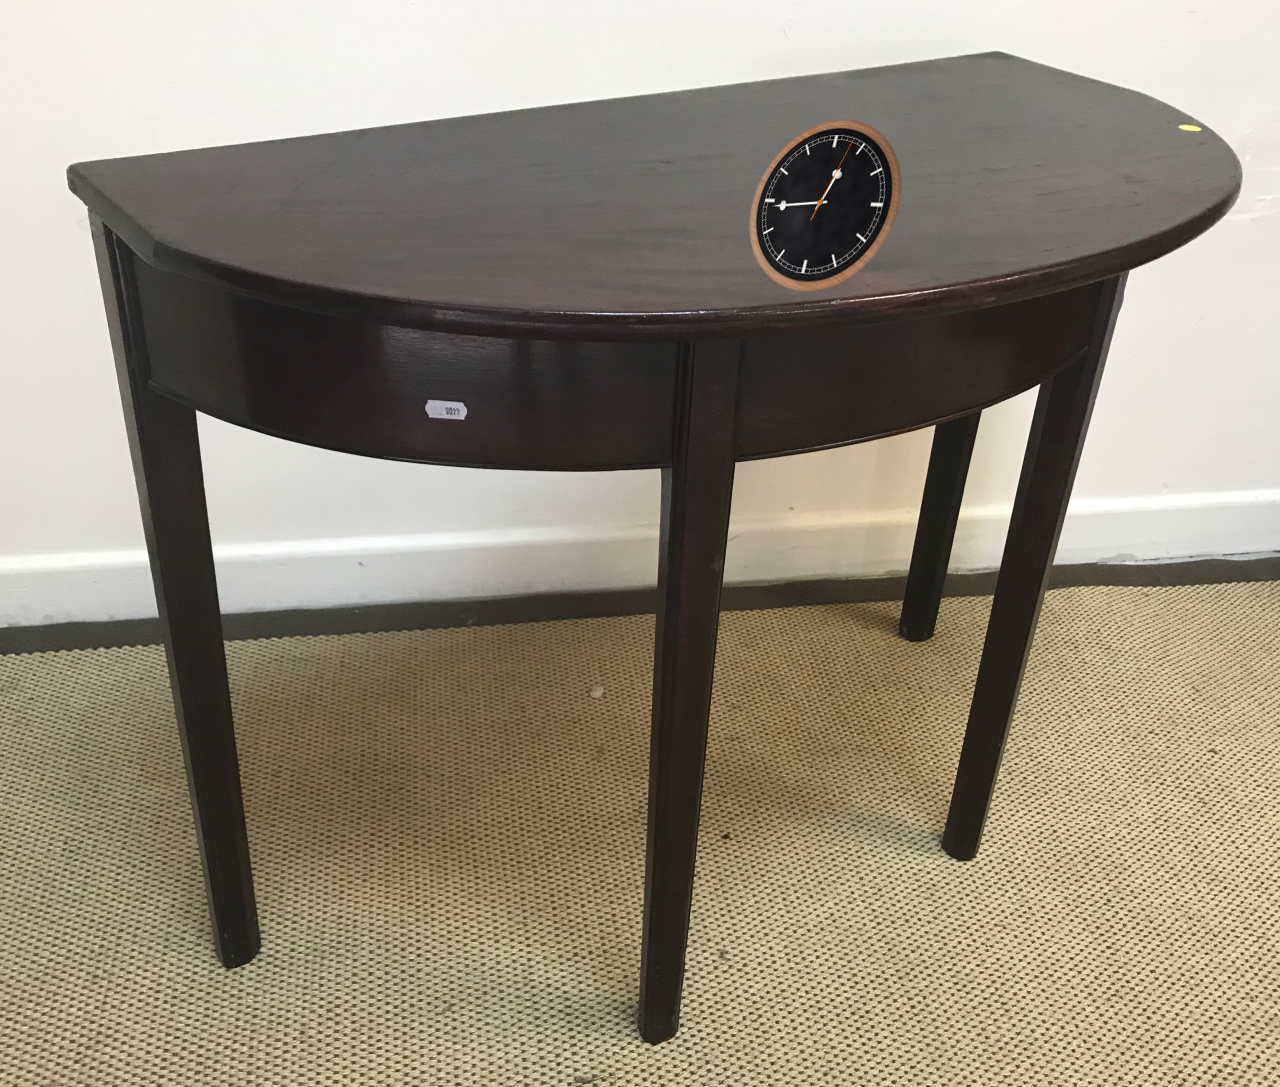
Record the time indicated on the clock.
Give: 12:44:03
